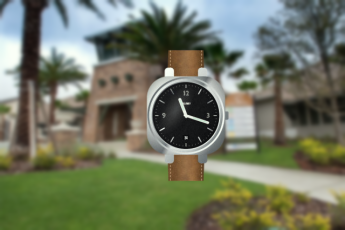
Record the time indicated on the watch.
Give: 11:18
